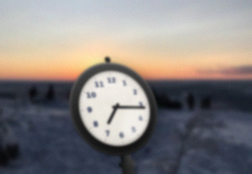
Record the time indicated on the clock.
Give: 7:16
